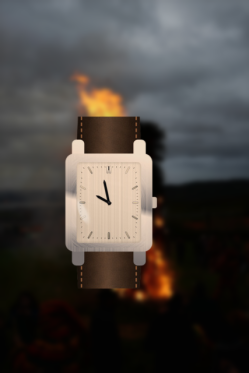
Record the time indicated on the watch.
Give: 9:58
